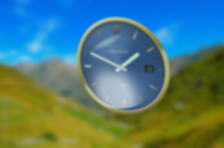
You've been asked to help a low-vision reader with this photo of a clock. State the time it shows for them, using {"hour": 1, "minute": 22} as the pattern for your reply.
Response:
{"hour": 1, "minute": 49}
